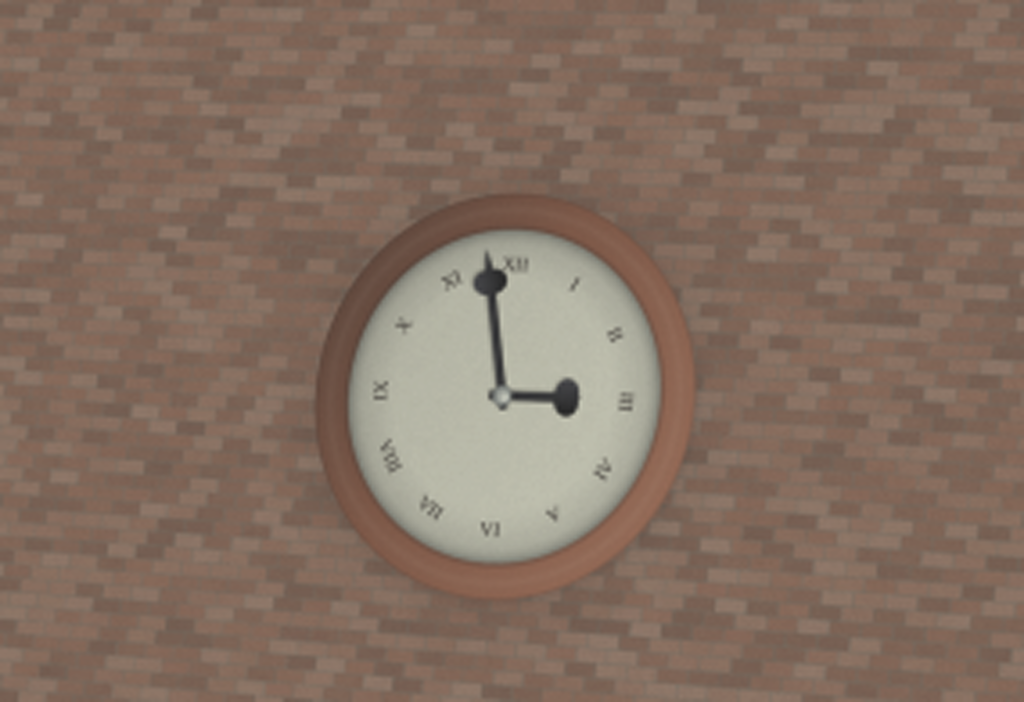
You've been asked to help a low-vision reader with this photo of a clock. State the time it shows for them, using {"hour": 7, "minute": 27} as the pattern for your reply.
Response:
{"hour": 2, "minute": 58}
